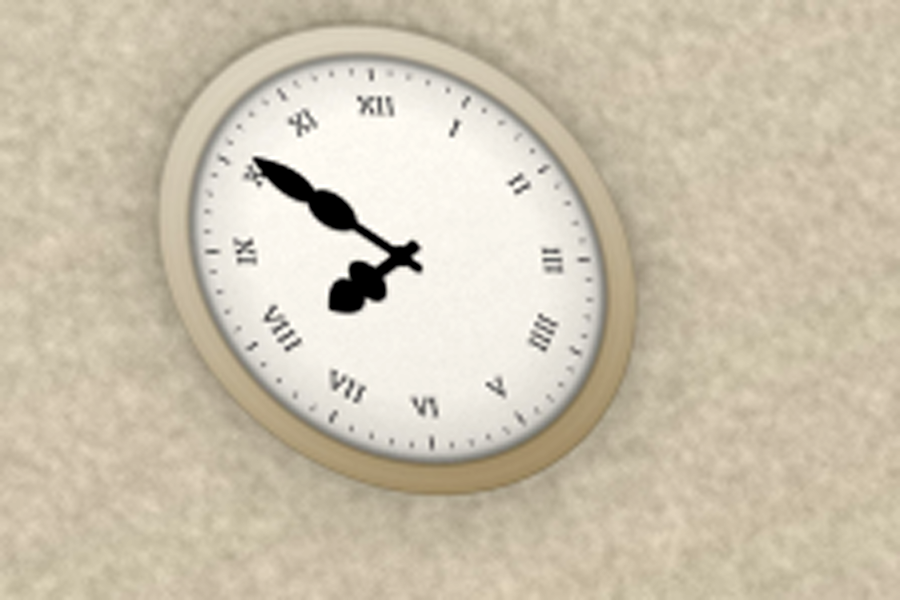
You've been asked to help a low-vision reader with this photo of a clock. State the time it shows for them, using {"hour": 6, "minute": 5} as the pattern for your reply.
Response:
{"hour": 7, "minute": 51}
